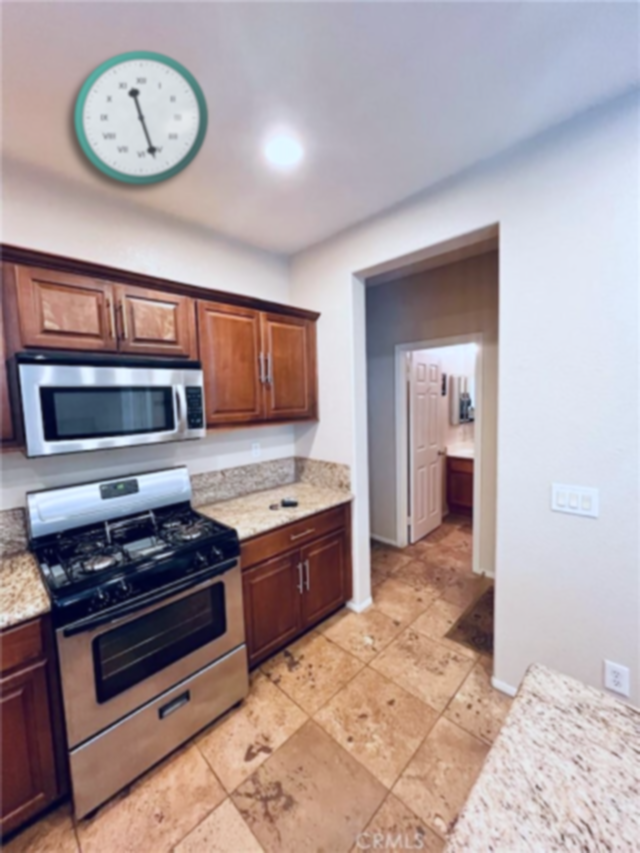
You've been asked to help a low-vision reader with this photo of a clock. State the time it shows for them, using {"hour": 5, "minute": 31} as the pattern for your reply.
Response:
{"hour": 11, "minute": 27}
